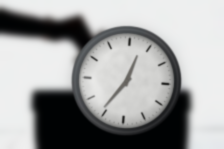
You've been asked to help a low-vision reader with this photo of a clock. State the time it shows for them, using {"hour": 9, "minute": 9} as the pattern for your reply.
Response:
{"hour": 12, "minute": 36}
